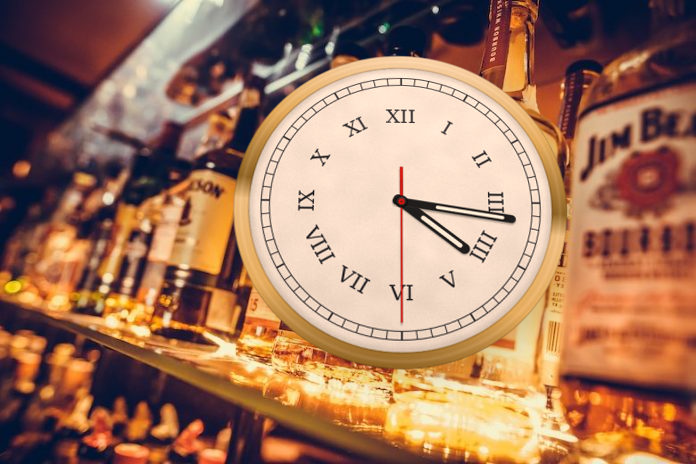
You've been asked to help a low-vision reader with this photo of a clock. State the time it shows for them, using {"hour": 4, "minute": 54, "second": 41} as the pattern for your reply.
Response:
{"hour": 4, "minute": 16, "second": 30}
